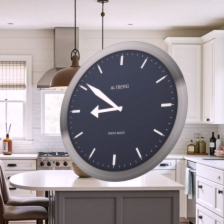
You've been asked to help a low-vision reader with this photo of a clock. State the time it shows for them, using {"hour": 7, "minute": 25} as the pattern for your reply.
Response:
{"hour": 8, "minute": 51}
